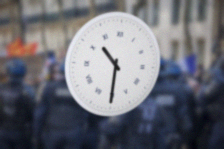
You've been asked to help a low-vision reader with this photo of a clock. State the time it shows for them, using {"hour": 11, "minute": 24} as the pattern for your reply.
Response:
{"hour": 10, "minute": 30}
